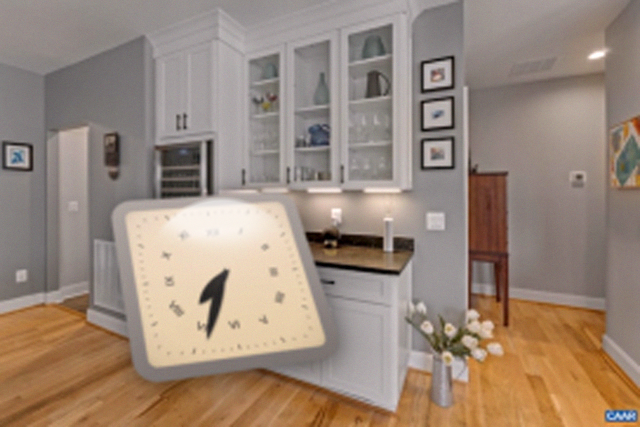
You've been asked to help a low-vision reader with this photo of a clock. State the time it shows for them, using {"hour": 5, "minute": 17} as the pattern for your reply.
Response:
{"hour": 7, "minute": 34}
